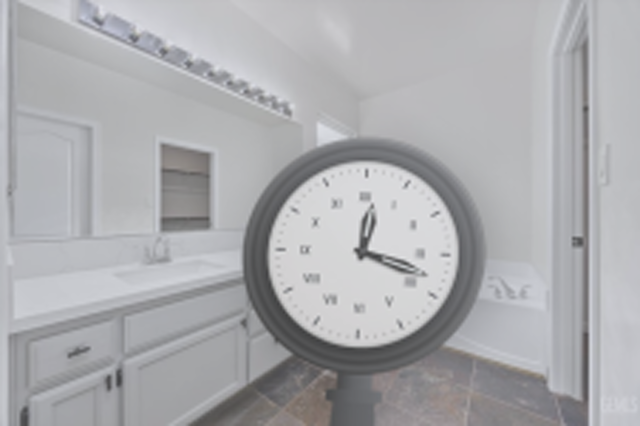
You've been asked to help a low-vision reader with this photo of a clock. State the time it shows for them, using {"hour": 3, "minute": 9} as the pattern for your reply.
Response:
{"hour": 12, "minute": 18}
